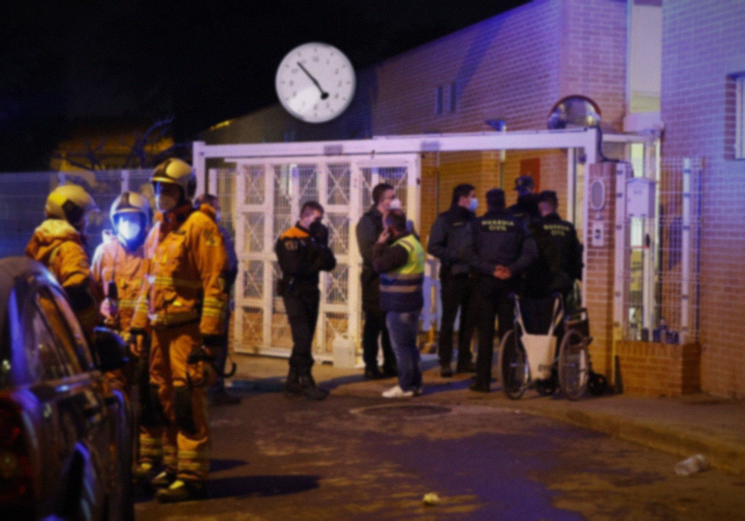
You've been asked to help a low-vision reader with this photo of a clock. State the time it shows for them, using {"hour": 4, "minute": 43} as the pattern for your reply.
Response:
{"hour": 4, "minute": 53}
